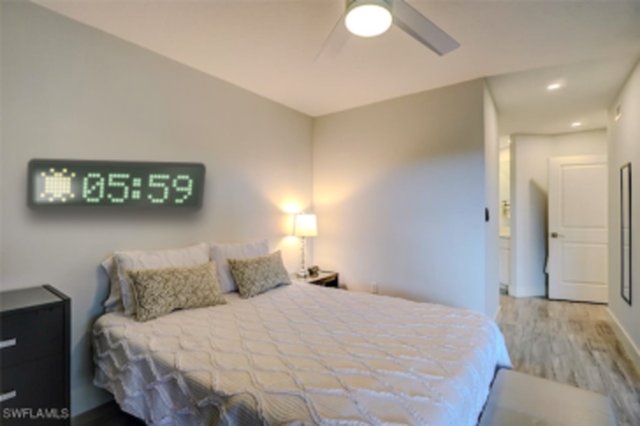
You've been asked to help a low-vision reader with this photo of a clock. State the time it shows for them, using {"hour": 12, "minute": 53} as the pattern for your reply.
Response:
{"hour": 5, "minute": 59}
